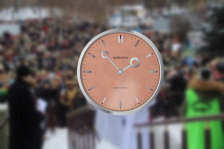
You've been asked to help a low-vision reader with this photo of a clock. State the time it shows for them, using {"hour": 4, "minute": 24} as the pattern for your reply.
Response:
{"hour": 1, "minute": 53}
